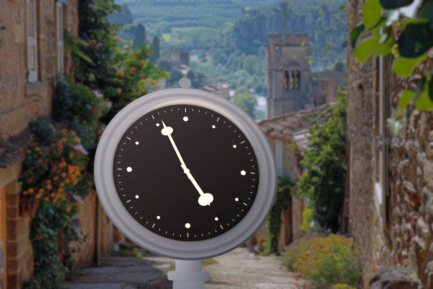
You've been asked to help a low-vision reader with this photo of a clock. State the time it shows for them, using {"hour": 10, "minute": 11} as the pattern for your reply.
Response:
{"hour": 4, "minute": 56}
